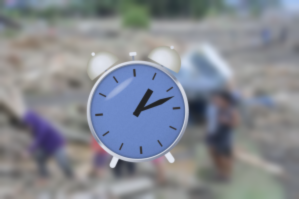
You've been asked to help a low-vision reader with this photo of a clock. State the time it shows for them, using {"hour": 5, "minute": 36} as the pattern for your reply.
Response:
{"hour": 1, "minute": 12}
